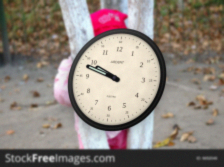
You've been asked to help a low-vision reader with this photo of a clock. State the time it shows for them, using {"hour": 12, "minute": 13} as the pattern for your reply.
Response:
{"hour": 9, "minute": 48}
